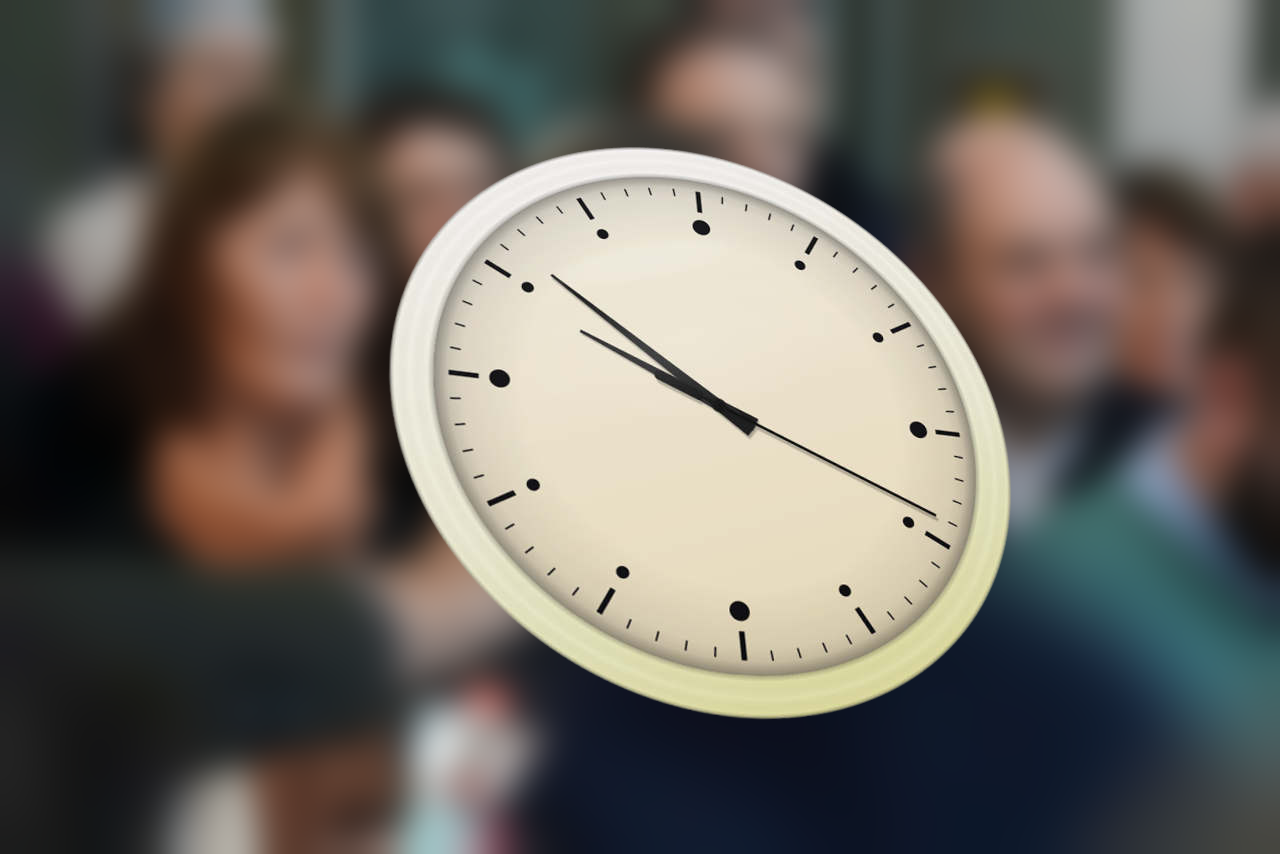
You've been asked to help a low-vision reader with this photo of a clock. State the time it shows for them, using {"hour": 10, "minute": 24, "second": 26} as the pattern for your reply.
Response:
{"hour": 9, "minute": 51, "second": 19}
